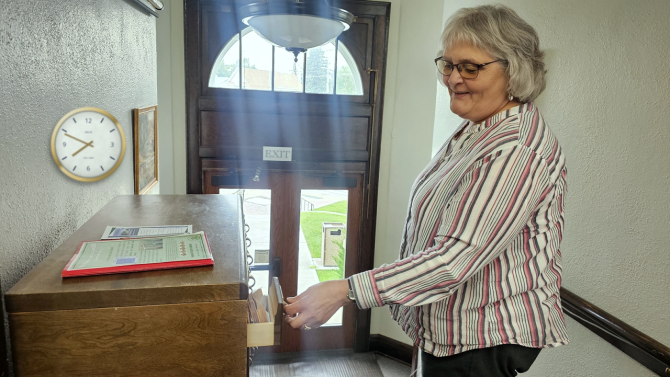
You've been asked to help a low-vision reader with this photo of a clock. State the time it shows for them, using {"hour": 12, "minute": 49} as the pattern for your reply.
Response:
{"hour": 7, "minute": 49}
